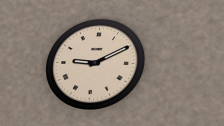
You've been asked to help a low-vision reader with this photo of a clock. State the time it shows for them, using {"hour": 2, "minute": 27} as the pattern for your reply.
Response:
{"hour": 9, "minute": 10}
